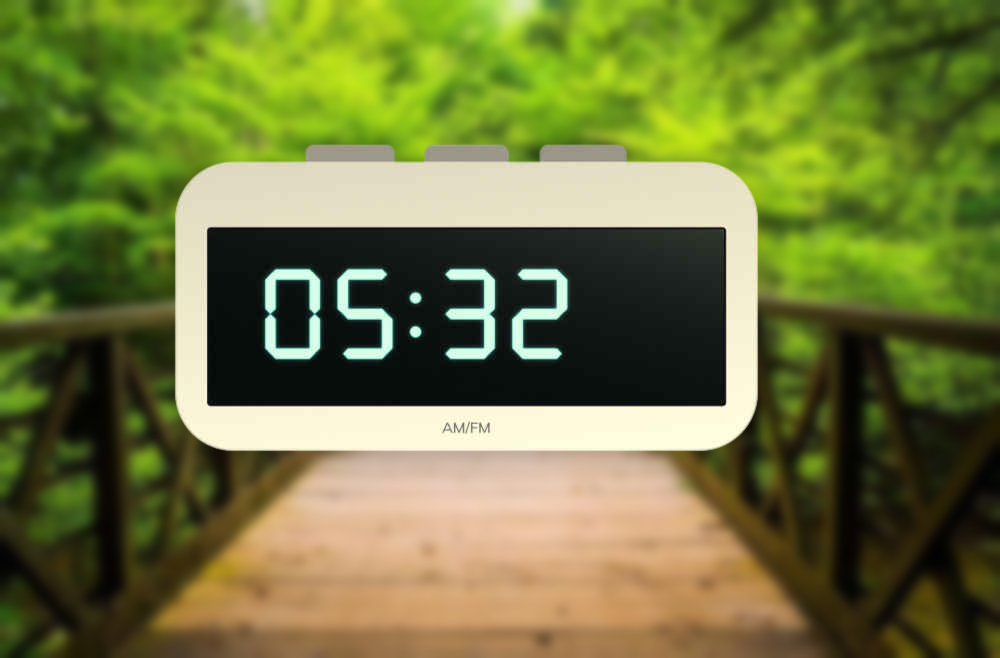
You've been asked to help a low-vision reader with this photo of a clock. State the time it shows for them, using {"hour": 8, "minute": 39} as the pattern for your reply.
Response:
{"hour": 5, "minute": 32}
